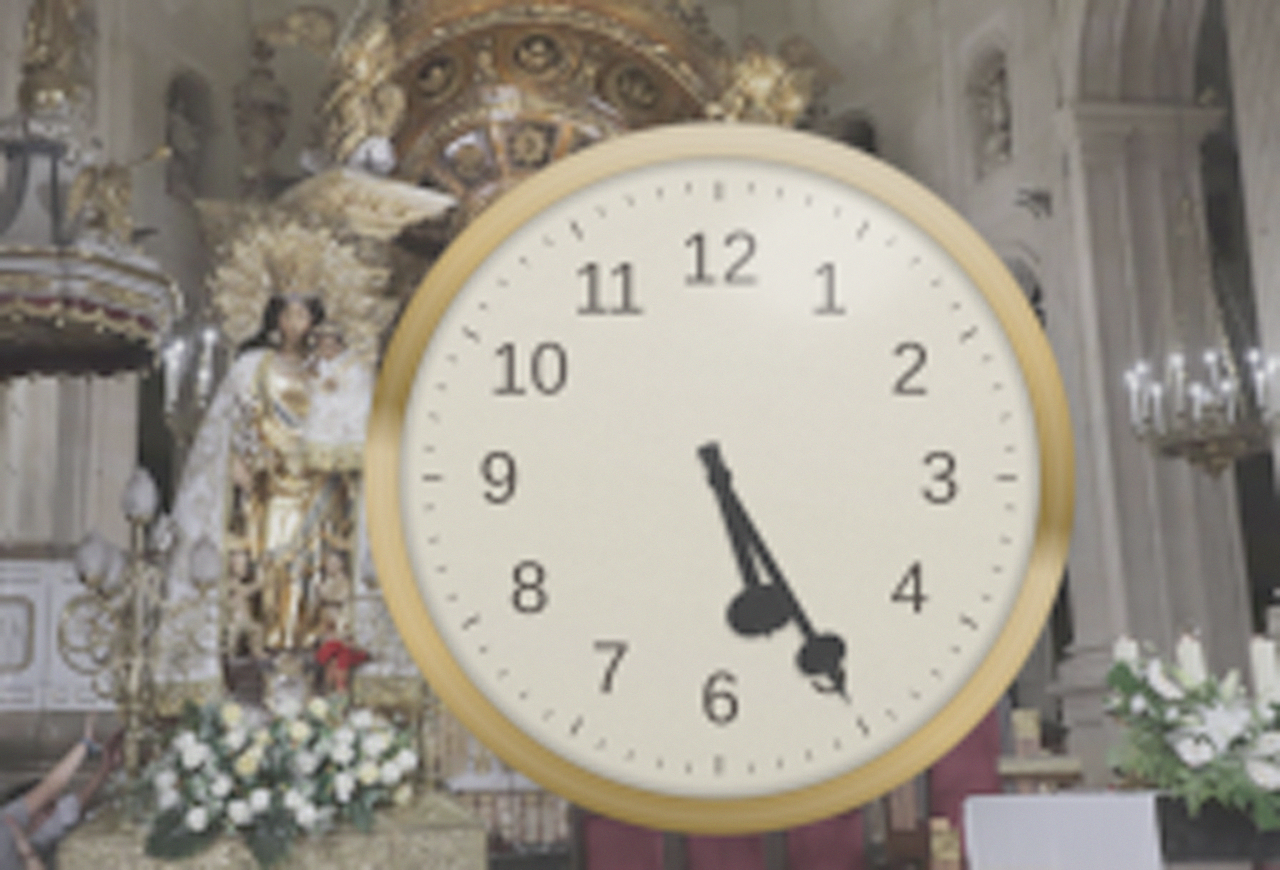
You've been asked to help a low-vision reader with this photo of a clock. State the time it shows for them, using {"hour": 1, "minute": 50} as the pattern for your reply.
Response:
{"hour": 5, "minute": 25}
